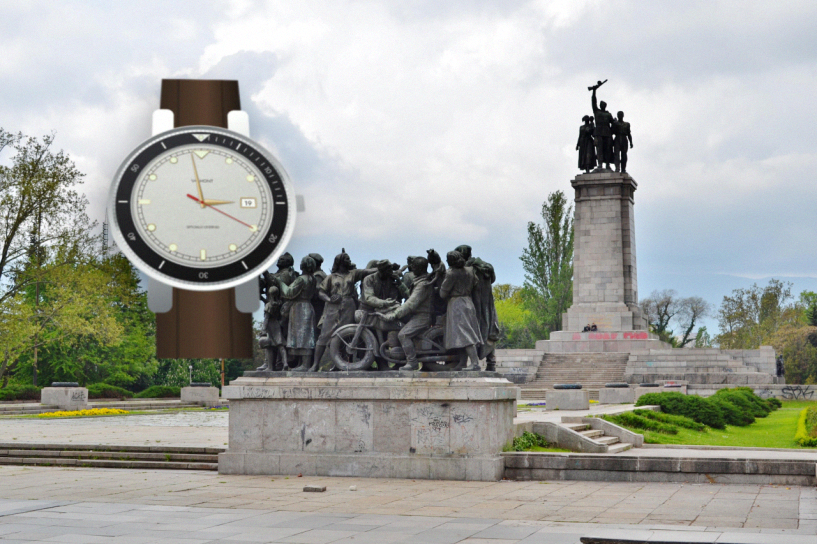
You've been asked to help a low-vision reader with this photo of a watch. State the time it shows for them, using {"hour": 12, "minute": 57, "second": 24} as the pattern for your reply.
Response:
{"hour": 2, "minute": 58, "second": 20}
